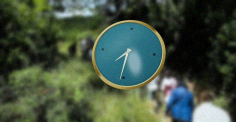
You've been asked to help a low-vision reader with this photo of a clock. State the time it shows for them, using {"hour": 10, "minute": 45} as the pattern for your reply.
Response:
{"hour": 7, "minute": 31}
